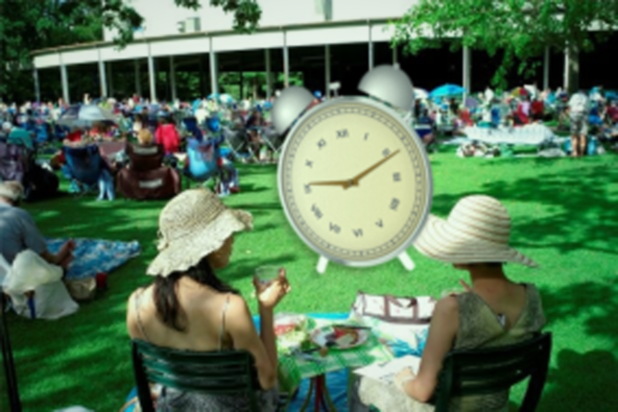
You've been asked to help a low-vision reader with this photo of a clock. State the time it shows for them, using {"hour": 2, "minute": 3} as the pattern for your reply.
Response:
{"hour": 9, "minute": 11}
